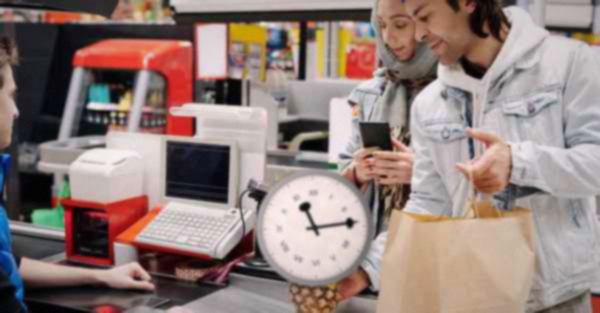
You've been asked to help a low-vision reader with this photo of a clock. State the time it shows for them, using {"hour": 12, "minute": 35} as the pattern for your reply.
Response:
{"hour": 11, "minute": 14}
